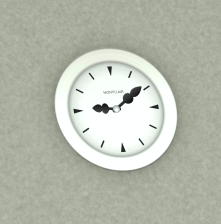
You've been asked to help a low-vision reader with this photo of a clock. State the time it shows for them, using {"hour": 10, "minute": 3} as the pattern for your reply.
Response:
{"hour": 9, "minute": 9}
